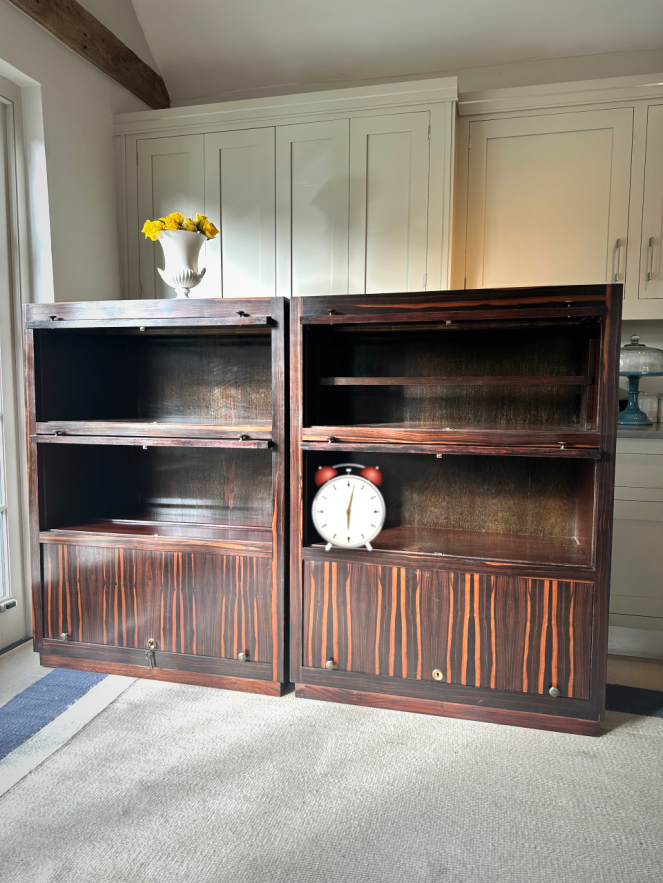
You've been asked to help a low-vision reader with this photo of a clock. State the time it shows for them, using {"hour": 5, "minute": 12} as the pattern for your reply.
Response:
{"hour": 6, "minute": 2}
